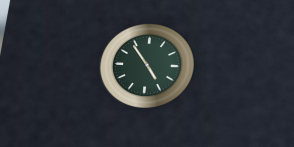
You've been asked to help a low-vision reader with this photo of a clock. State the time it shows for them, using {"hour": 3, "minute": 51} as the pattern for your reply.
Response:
{"hour": 4, "minute": 54}
